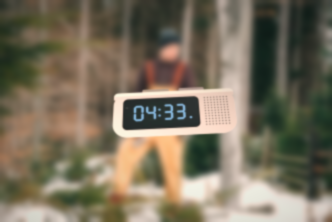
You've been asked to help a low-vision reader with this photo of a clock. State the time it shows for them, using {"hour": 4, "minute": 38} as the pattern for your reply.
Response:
{"hour": 4, "minute": 33}
